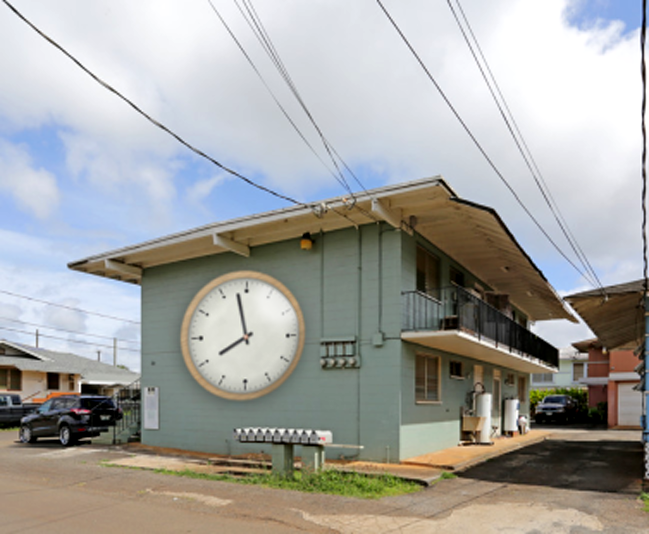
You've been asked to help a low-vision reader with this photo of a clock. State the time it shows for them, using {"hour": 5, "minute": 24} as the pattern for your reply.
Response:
{"hour": 7, "minute": 58}
